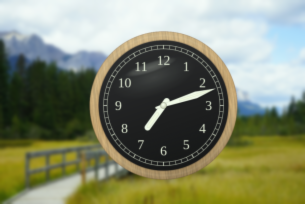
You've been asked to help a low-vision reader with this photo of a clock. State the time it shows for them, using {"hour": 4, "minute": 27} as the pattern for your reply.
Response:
{"hour": 7, "minute": 12}
